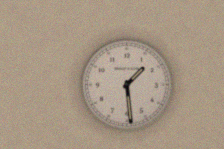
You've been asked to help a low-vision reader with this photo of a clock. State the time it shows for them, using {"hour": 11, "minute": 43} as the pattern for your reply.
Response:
{"hour": 1, "minute": 29}
